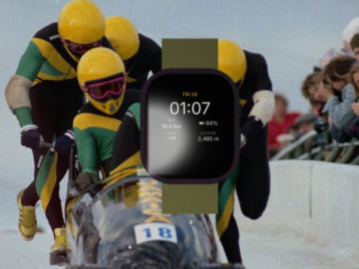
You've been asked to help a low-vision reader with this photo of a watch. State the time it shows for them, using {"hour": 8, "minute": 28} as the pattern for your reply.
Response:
{"hour": 1, "minute": 7}
